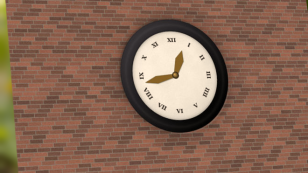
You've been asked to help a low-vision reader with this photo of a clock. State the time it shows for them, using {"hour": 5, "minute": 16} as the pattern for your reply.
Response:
{"hour": 12, "minute": 43}
